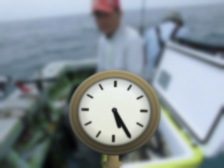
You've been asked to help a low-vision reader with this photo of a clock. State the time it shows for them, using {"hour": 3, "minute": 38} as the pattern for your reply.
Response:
{"hour": 5, "minute": 25}
